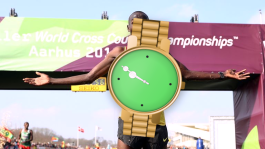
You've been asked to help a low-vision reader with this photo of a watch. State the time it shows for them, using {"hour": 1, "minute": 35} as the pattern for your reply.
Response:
{"hour": 9, "minute": 50}
